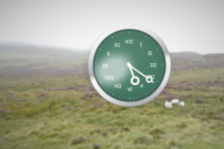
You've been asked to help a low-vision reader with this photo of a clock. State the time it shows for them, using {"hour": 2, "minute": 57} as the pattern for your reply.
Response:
{"hour": 5, "minute": 21}
